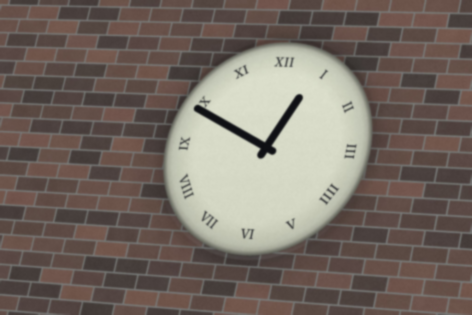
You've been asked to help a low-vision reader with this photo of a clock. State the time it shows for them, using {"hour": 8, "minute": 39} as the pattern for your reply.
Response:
{"hour": 12, "minute": 49}
